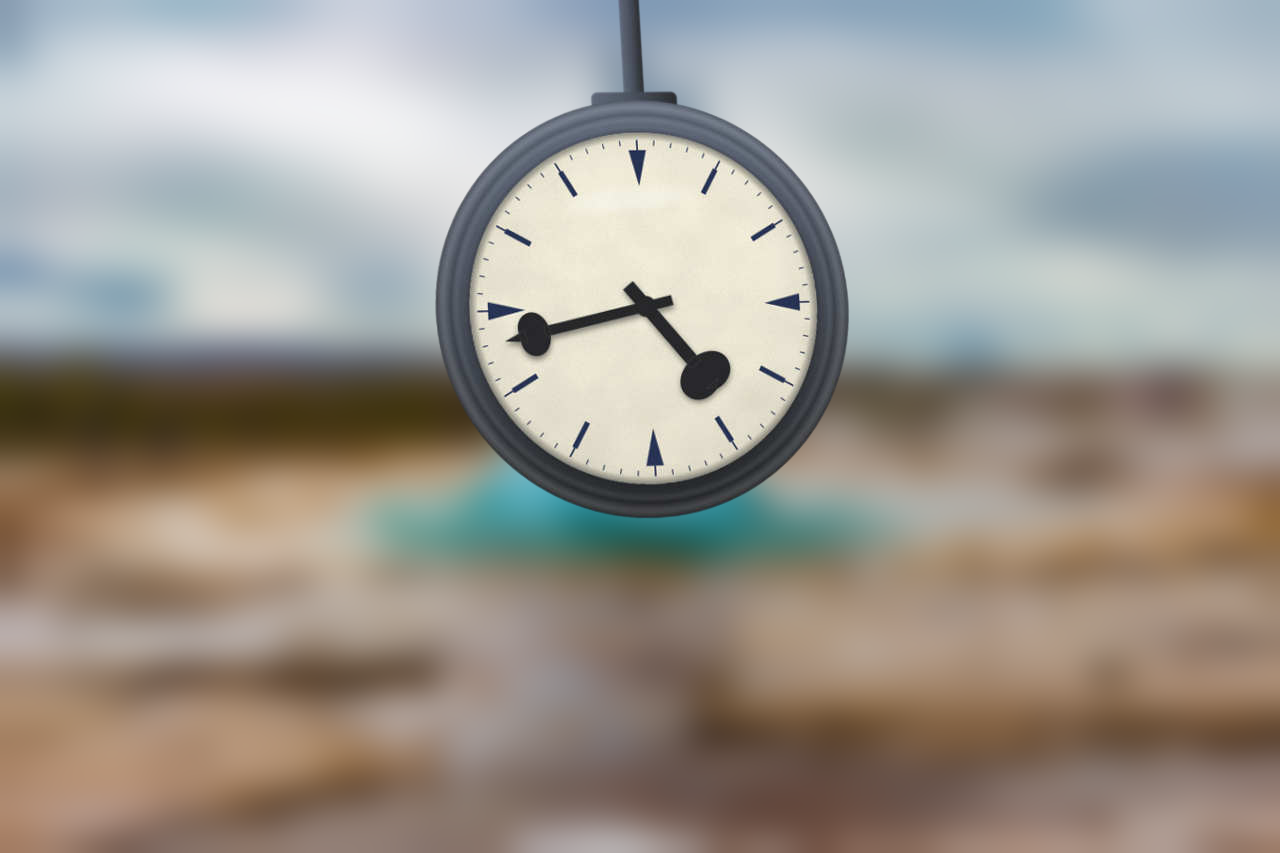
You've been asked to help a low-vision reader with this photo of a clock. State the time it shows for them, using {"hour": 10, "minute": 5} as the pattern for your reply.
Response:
{"hour": 4, "minute": 43}
